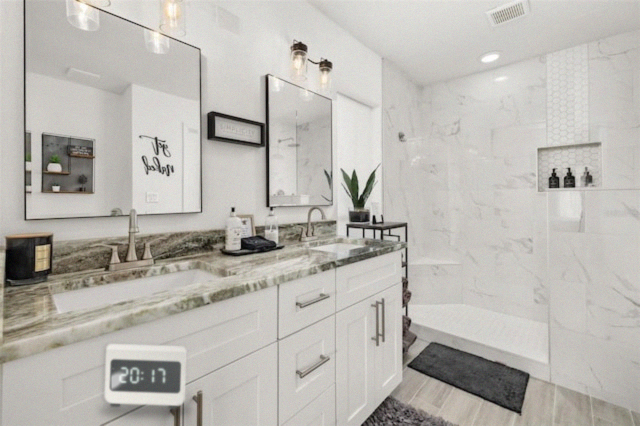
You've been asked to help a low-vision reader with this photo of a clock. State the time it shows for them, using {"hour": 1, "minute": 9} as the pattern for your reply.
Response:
{"hour": 20, "minute": 17}
